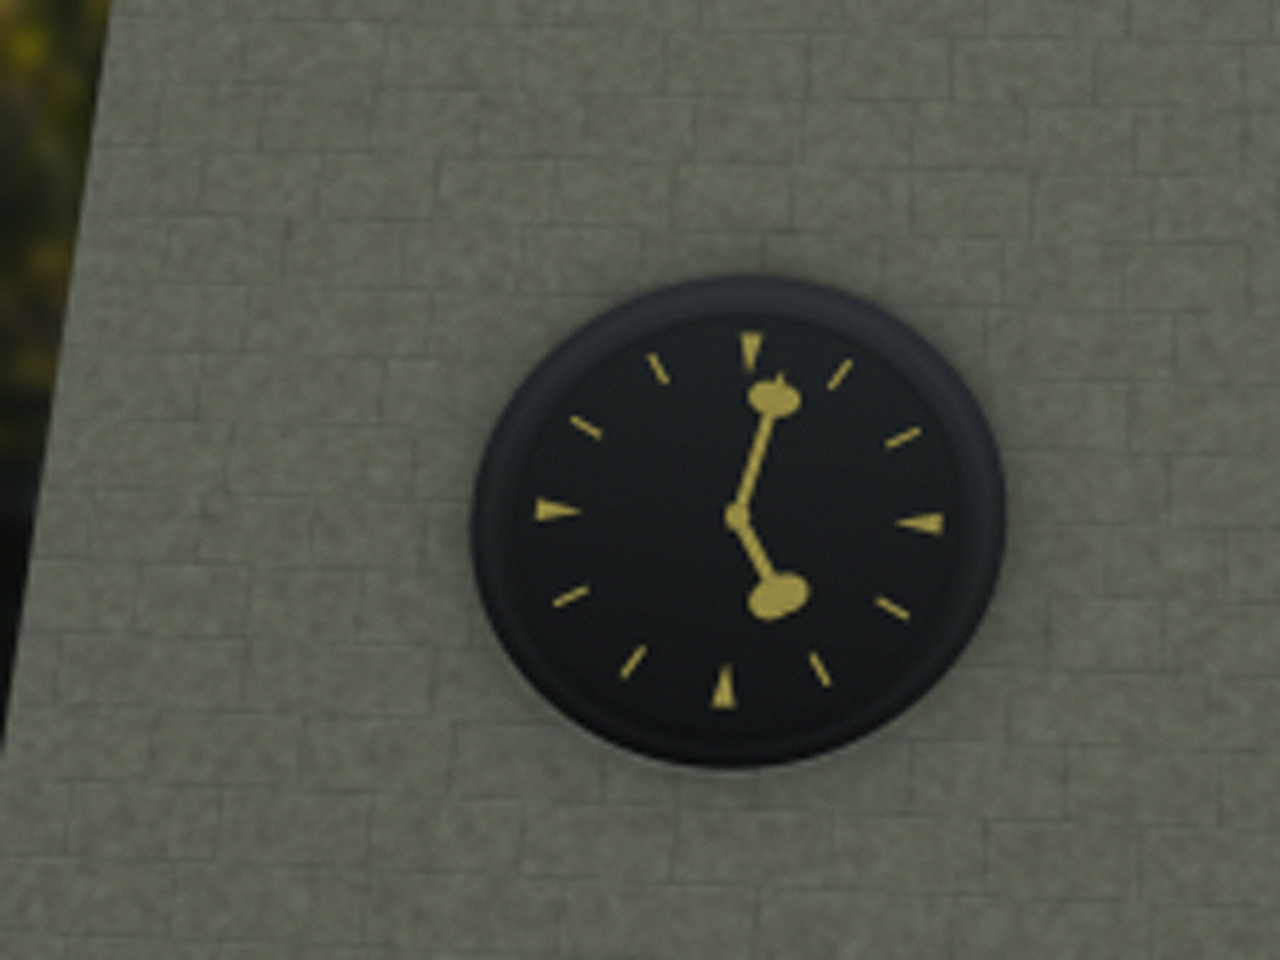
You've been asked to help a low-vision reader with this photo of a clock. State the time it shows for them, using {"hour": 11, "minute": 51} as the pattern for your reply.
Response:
{"hour": 5, "minute": 2}
